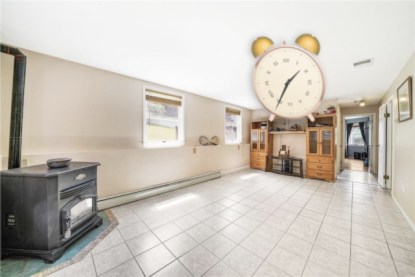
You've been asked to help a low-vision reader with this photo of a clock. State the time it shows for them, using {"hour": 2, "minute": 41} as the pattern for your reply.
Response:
{"hour": 1, "minute": 35}
